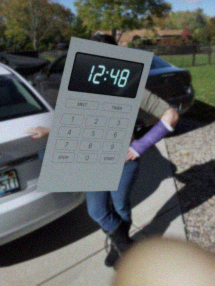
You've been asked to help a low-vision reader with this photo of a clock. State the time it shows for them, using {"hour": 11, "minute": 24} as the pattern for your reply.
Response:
{"hour": 12, "minute": 48}
